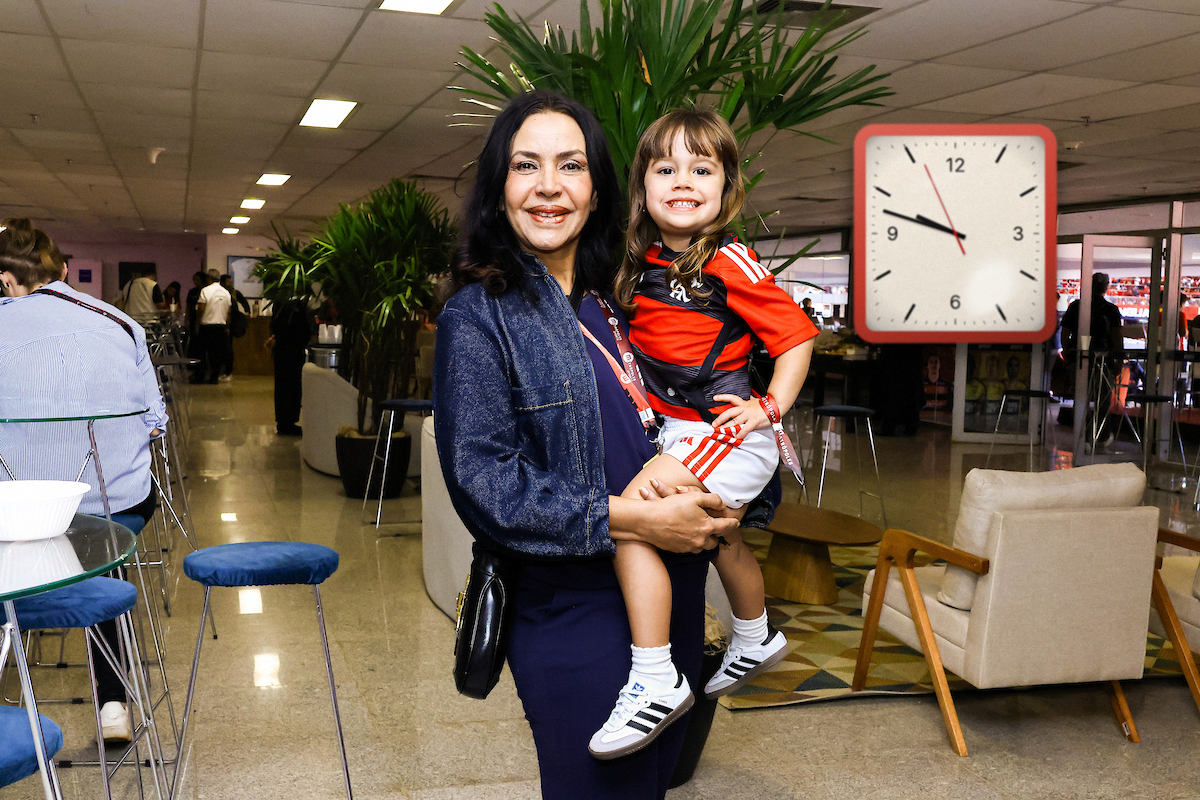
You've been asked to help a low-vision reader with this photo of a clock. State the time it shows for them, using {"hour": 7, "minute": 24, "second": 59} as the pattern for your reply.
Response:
{"hour": 9, "minute": 47, "second": 56}
